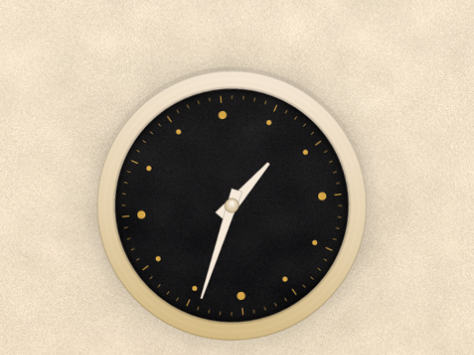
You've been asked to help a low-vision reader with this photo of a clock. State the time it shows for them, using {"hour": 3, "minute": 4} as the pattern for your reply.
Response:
{"hour": 1, "minute": 34}
